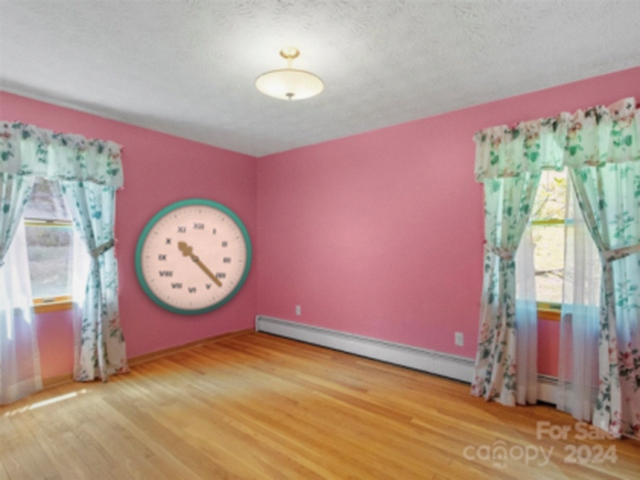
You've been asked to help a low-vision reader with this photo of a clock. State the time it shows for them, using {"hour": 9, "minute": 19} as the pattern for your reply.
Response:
{"hour": 10, "minute": 22}
